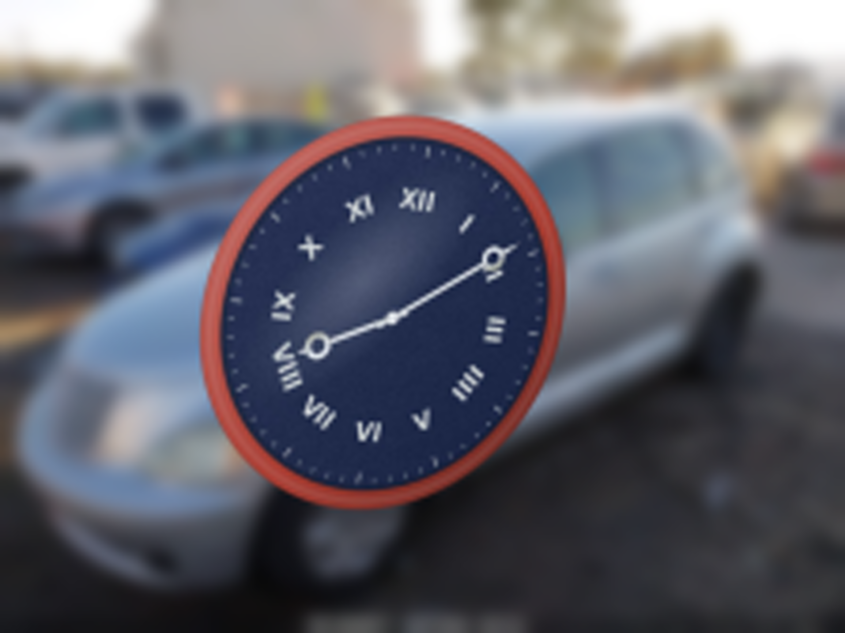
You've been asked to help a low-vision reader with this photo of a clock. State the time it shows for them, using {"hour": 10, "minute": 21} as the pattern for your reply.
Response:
{"hour": 8, "minute": 9}
